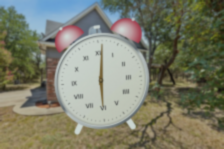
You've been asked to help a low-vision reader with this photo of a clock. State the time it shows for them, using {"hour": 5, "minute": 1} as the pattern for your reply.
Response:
{"hour": 6, "minute": 1}
